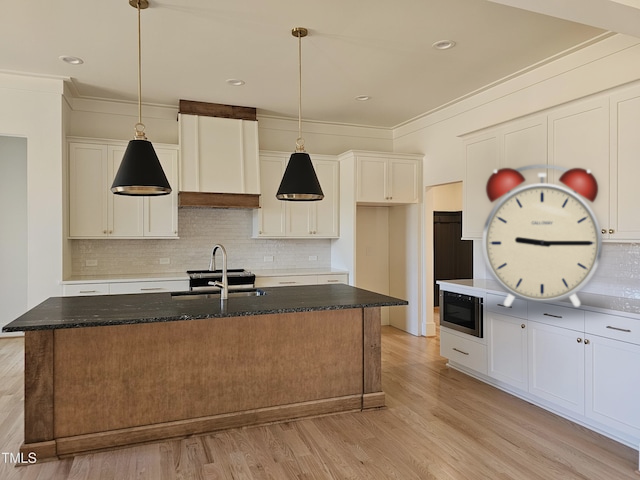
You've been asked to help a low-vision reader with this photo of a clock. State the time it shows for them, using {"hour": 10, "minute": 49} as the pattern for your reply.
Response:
{"hour": 9, "minute": 15}
